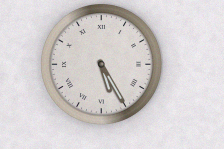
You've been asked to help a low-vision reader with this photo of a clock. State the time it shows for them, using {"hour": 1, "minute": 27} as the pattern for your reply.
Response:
{"hour": 5, "minute": 25}
